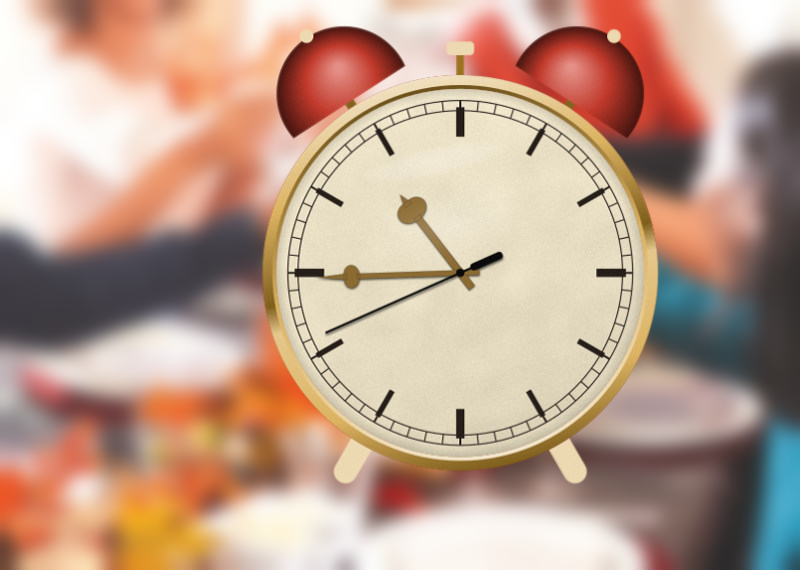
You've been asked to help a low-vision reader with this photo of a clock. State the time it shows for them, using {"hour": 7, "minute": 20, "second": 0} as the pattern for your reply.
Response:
{"hour": 10, "minute": 44, "second": 41}
